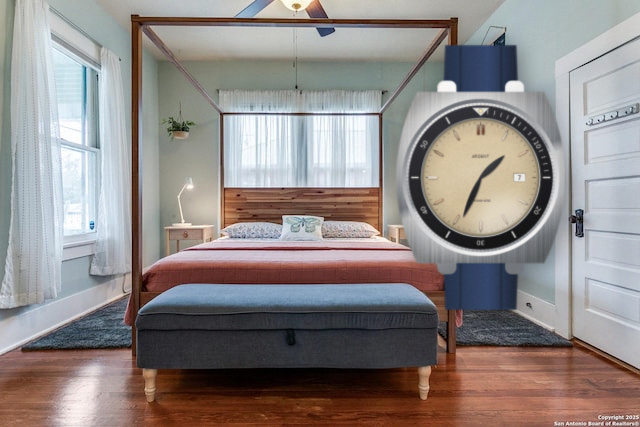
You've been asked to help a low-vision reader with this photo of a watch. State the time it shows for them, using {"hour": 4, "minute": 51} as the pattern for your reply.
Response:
{"hour": 1, "minute": 34}
